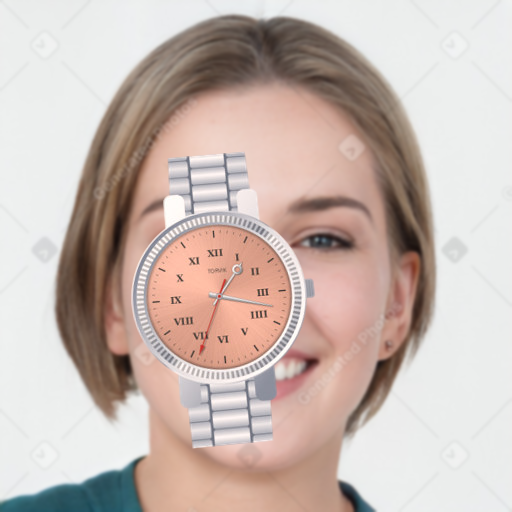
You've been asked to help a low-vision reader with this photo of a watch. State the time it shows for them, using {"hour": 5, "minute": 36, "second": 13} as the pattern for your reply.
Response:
{"hour": 1, "minute": 17, "second": 34}
